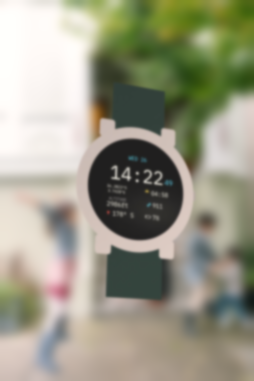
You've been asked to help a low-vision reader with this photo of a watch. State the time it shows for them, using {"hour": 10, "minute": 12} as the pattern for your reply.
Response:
{"hour": 14, "minute": 22}
